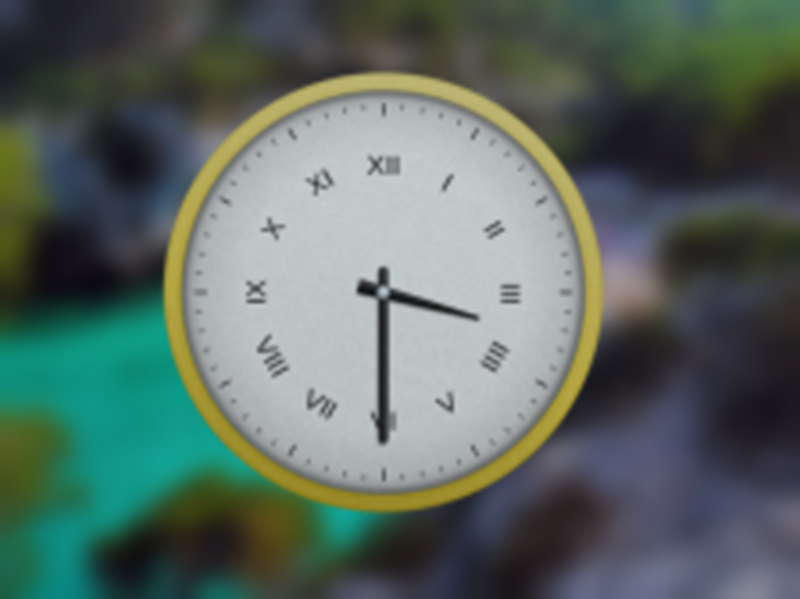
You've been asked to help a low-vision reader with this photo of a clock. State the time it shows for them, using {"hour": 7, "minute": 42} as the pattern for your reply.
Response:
{"hour": 3, "minute": 30}
